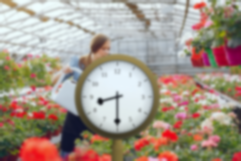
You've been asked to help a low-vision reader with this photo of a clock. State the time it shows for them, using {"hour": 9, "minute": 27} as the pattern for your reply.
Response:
{"hour": 8, "minute": 30}
